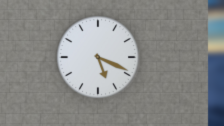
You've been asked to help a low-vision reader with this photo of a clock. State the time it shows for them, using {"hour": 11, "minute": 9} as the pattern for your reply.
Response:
{"hour": 5, "minute": 19}
